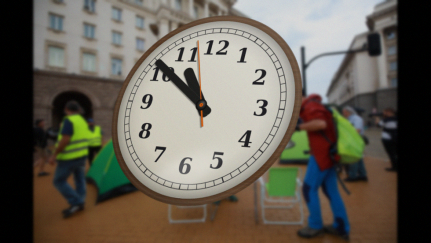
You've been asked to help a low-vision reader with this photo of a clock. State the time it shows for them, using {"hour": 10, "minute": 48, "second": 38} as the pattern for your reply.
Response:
{"hour": 10, "minute": 50, "second": 57}
